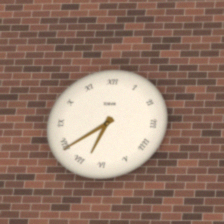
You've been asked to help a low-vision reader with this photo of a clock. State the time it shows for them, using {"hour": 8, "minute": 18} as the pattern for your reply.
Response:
{"hour": 6, "minute": 39}
